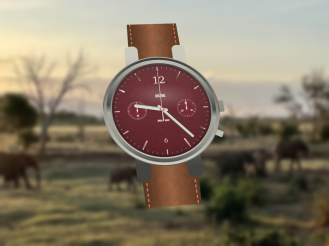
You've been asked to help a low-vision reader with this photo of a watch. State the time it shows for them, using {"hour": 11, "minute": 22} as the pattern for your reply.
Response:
{"hour": 9, "minute": 23}
